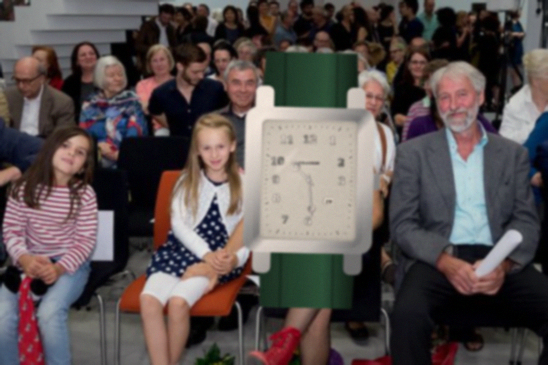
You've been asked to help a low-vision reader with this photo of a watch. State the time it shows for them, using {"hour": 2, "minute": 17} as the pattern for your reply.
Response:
{"hour": 10, "minute": 29}
